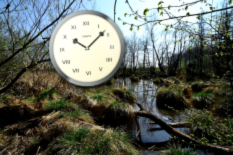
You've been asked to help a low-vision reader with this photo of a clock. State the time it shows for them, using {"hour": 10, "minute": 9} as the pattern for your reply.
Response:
{"hour": 10, "minute": 8}
